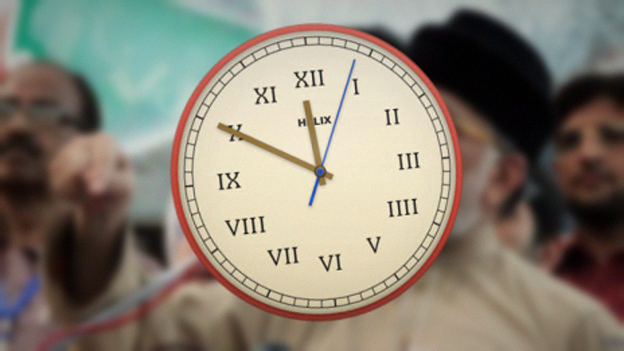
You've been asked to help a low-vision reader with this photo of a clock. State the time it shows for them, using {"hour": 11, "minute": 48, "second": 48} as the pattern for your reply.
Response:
{"hour": 11, "minute": 50, "second": 4}
